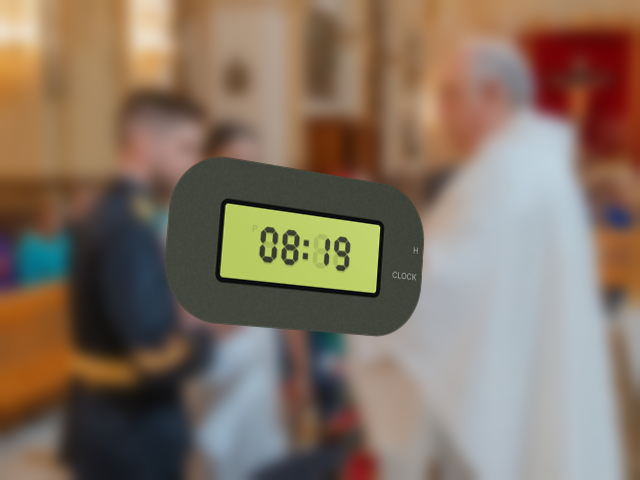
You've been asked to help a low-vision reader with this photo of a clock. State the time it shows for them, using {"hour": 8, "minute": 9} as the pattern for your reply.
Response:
{"hour": 8, "minute": 19}
